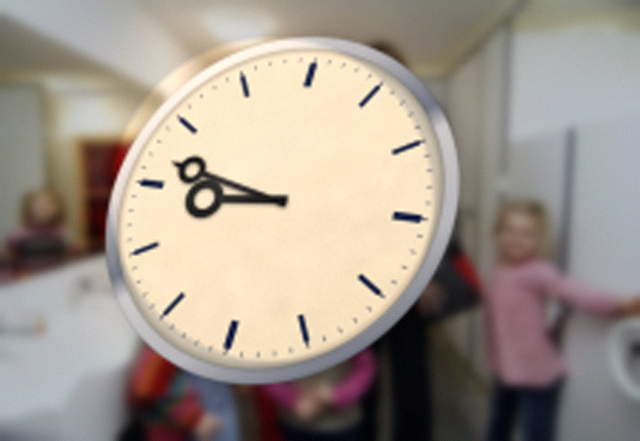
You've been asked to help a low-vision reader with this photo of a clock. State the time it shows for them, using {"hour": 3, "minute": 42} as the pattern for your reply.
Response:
{"hour": 8, "minute": 47}
